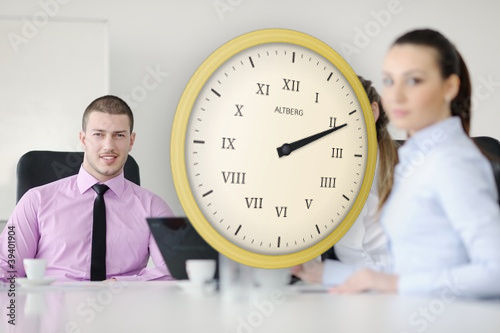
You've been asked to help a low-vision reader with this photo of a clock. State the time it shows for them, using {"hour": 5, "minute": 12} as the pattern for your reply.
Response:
{"hour": 2, "minute": 11}
